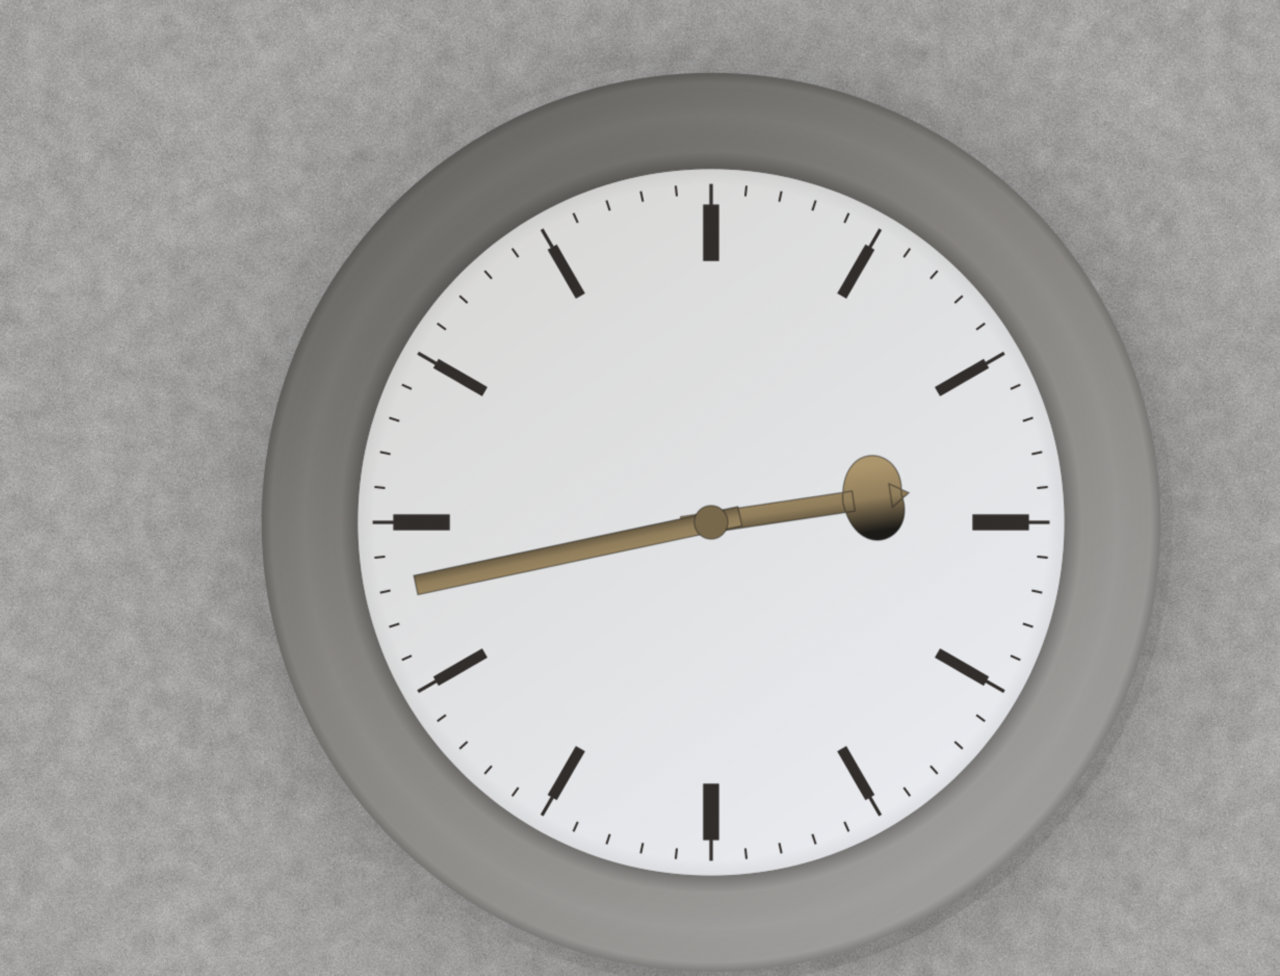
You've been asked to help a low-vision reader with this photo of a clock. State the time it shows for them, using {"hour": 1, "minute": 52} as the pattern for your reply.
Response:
{"hour": 2, "minute": 43}
